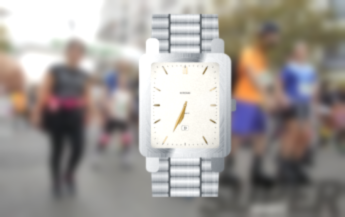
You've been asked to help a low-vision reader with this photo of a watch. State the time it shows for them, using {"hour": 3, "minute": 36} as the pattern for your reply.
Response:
{"hour": 6, "minute": 34}
